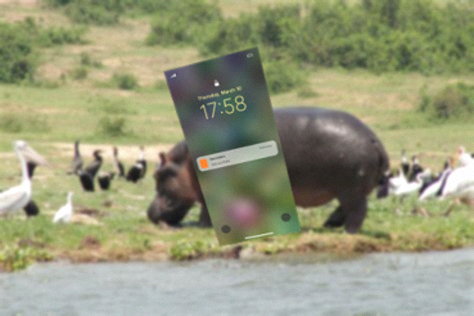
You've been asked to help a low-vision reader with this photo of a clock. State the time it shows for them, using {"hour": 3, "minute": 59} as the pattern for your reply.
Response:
{"hour": 17, "minute": 58}
